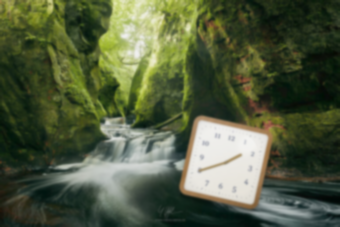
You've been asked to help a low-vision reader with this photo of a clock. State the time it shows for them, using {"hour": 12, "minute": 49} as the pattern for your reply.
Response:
{"hour": 1, "minute": 40}
